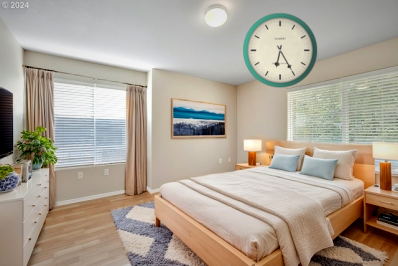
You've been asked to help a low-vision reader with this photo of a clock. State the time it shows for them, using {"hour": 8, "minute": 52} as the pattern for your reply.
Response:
{"hour": 6, "minute": 25}
